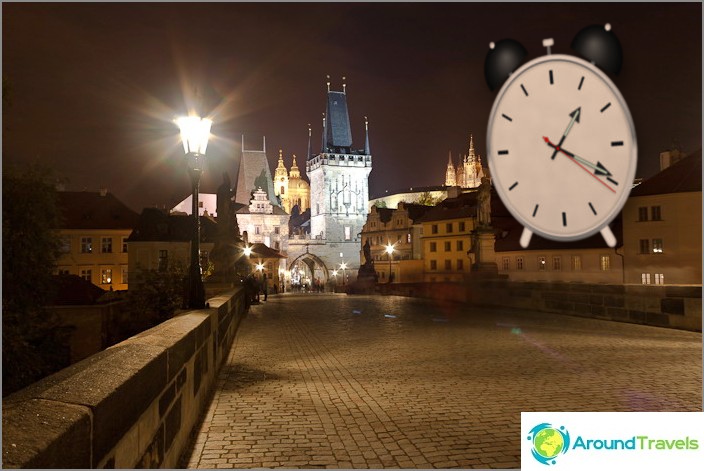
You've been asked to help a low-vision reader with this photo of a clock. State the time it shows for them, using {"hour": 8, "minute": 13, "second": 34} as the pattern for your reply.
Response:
{"hour": 1, "minute": 19, "second": 21}
